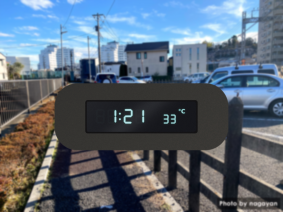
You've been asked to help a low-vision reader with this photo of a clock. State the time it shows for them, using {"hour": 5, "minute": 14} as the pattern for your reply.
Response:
{"hour": 1, "minute": 21}
